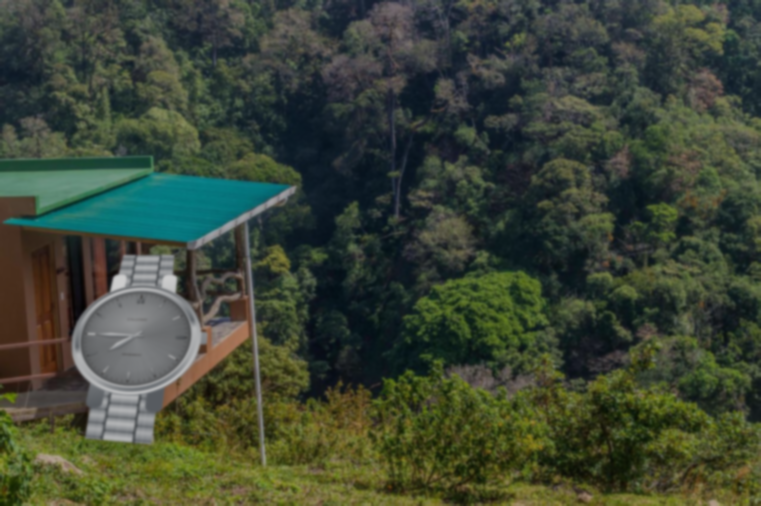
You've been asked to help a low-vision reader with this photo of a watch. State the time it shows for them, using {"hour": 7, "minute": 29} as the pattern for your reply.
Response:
{"hour": 7, "minute": 45}
